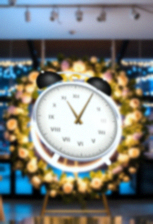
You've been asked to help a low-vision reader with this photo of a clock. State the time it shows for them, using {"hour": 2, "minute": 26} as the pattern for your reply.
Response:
{"hour": 11, "minute": 5}
